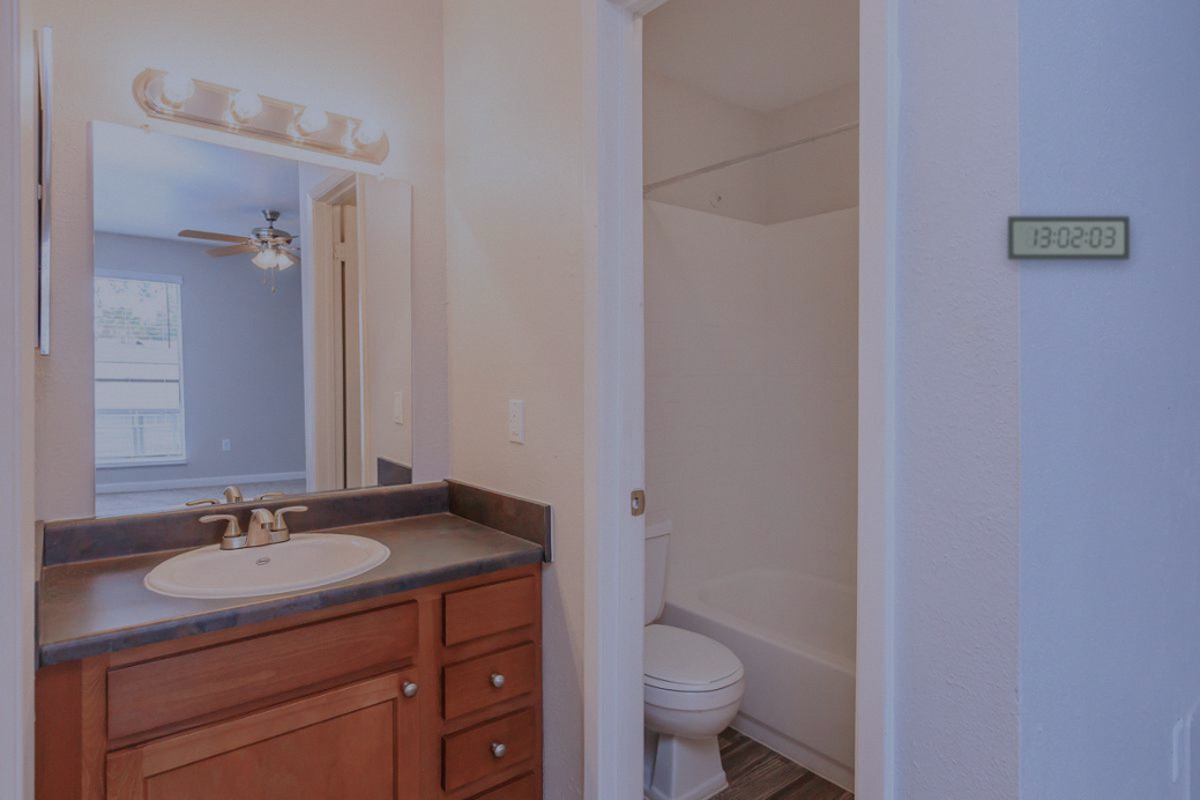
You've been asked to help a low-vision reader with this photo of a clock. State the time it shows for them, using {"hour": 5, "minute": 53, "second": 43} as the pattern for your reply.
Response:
{"hour": 13, "minute": 2, "second": 3}
